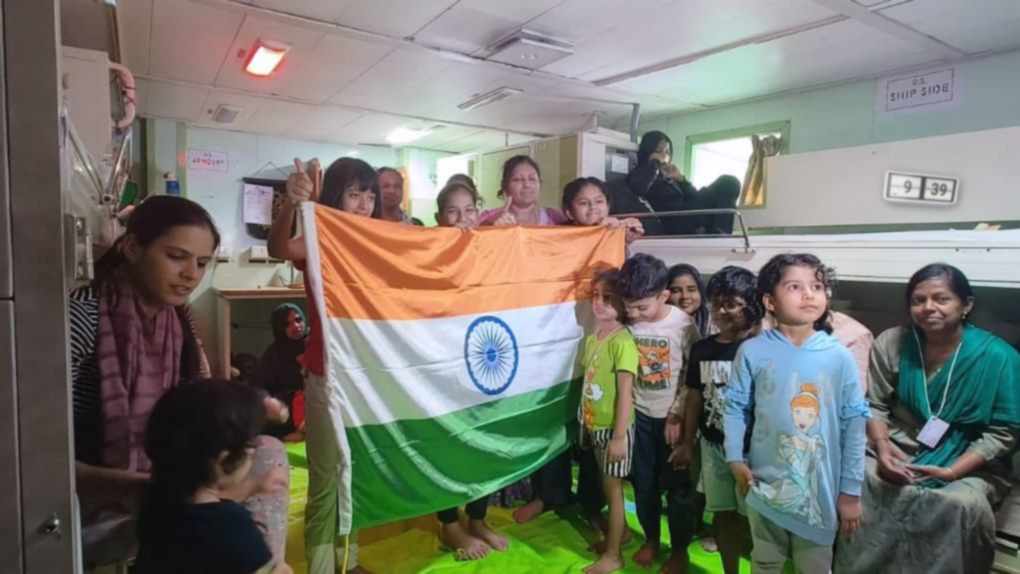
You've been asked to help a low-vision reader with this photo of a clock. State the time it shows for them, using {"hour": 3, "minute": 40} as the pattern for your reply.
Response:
{"hour": 9, "minute": 39}
